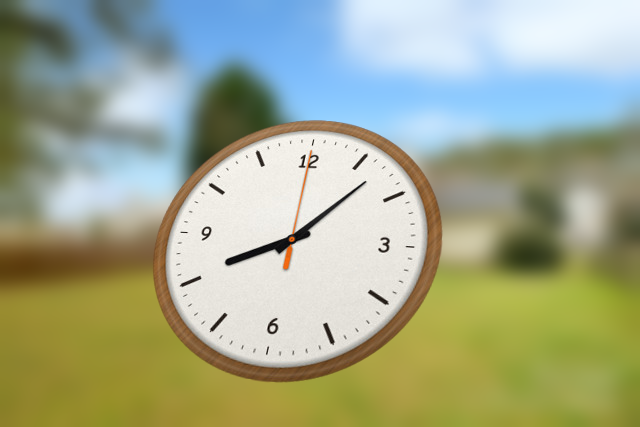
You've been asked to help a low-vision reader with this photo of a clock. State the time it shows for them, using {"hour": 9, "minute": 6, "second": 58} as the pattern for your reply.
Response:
{"hour": 8, "minute": 7, "second": 0}
